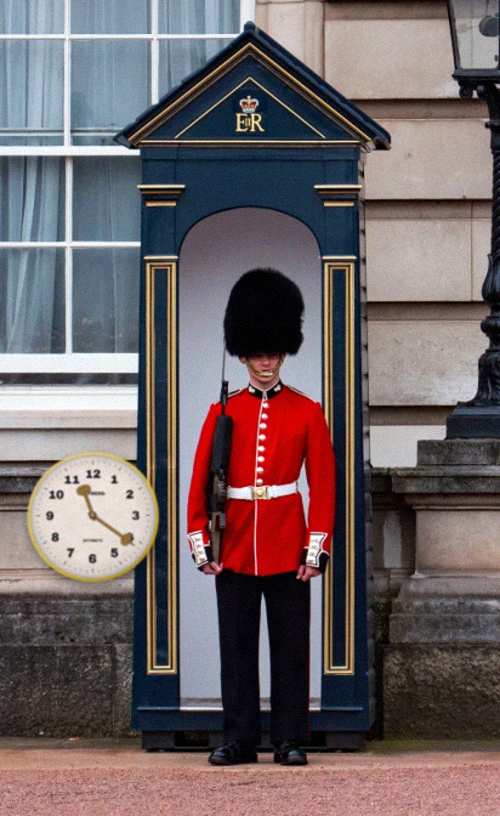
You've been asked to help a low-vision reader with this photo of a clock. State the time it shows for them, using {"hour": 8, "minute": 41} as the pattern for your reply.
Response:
{"hour": 11, "minute": 21}
